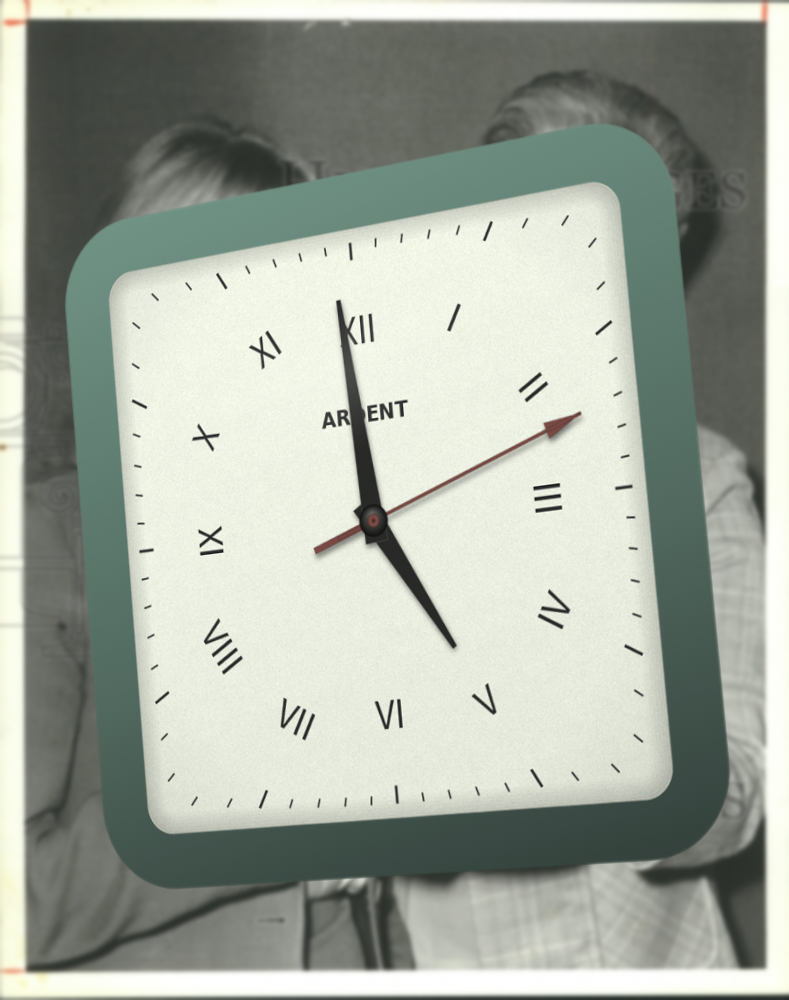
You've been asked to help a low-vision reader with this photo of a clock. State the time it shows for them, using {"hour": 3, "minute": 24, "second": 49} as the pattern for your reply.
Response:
{"hour": 4, "minute": 59, "second": 12}
